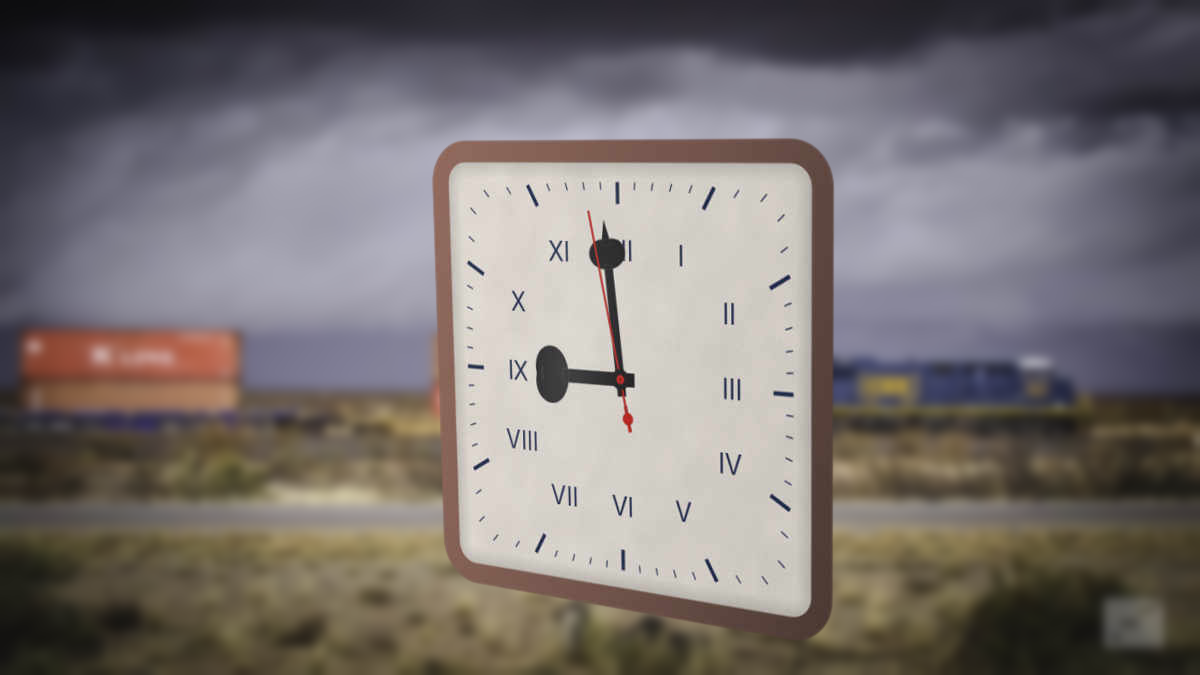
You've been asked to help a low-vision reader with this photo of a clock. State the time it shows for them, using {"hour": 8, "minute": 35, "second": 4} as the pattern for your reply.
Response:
{"hour": 8, "minute": 58, "second": 58}
